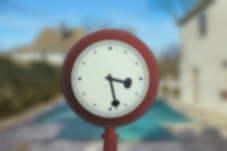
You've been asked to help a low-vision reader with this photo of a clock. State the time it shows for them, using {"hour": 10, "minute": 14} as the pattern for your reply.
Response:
{"hour": 3, "minute": 28}
